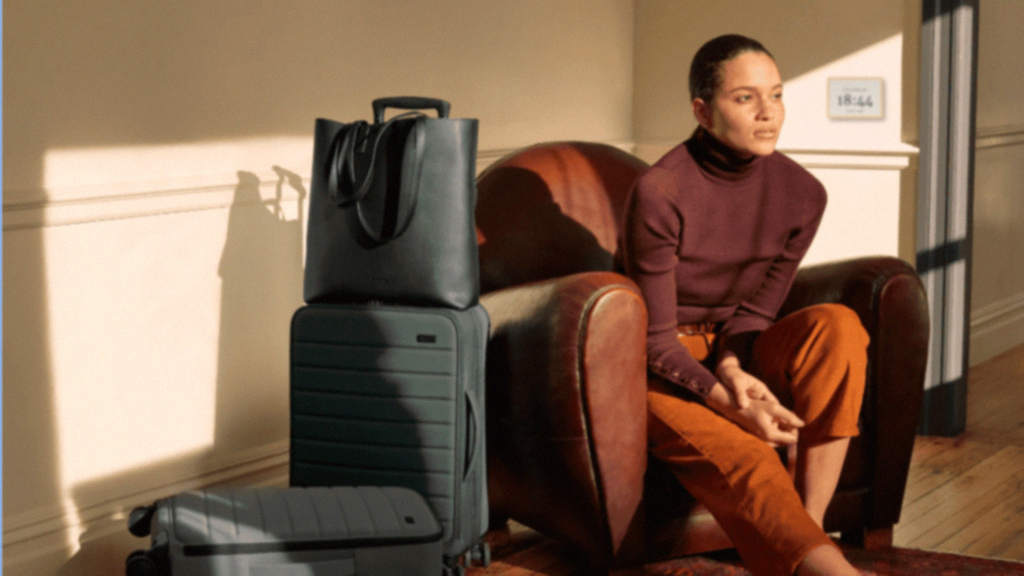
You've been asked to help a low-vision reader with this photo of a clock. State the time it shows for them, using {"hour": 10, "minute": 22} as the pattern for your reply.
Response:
{"hour": 18, "minute": 44}
